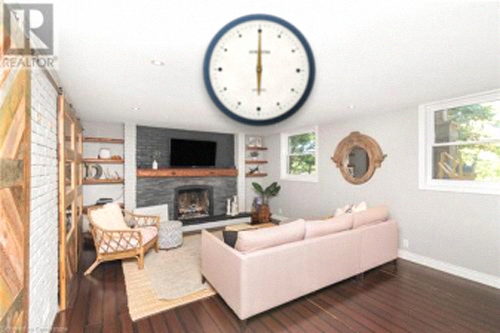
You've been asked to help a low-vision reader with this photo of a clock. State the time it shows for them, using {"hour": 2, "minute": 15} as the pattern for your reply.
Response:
{"hour": 6, "minute": 0}
